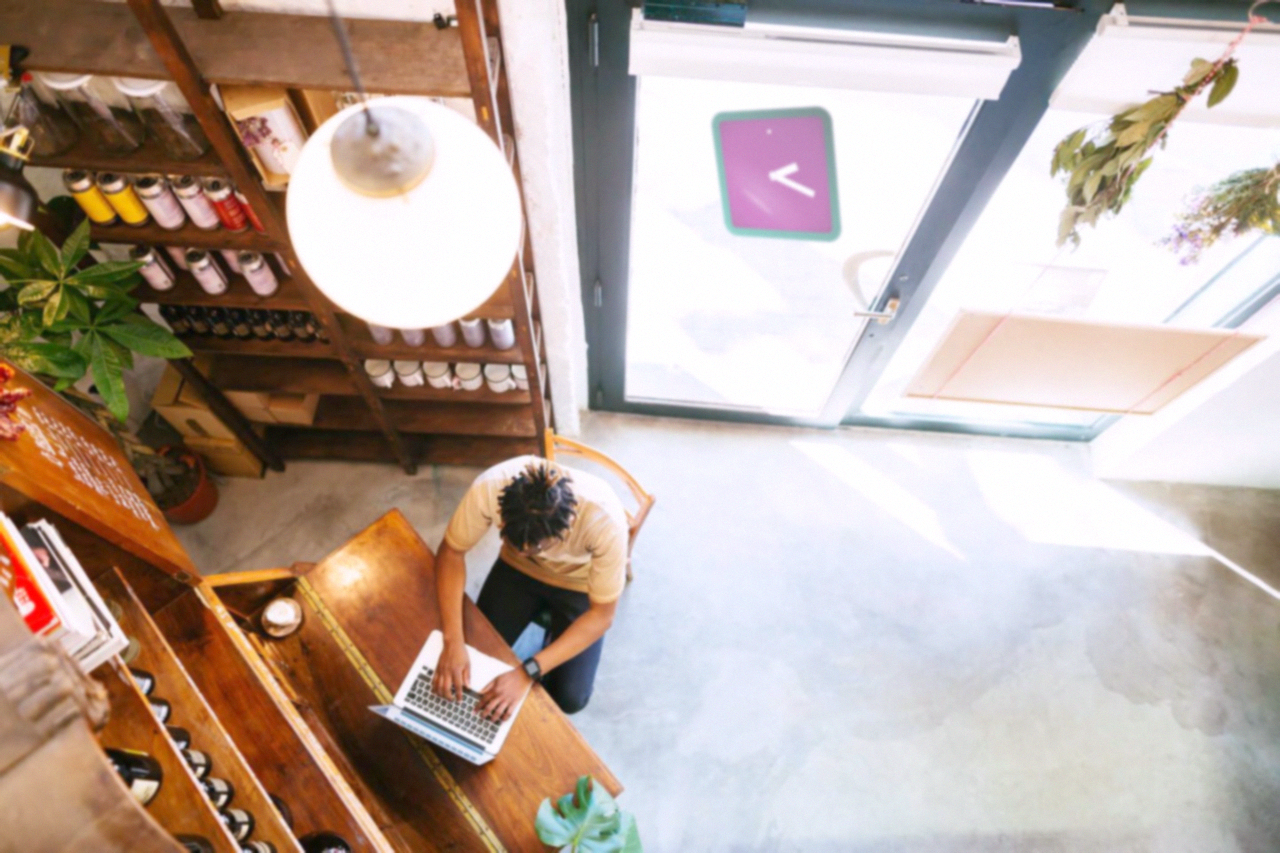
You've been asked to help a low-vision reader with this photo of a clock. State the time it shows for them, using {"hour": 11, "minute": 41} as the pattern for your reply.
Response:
{"hour": 2, "minute": 19}
